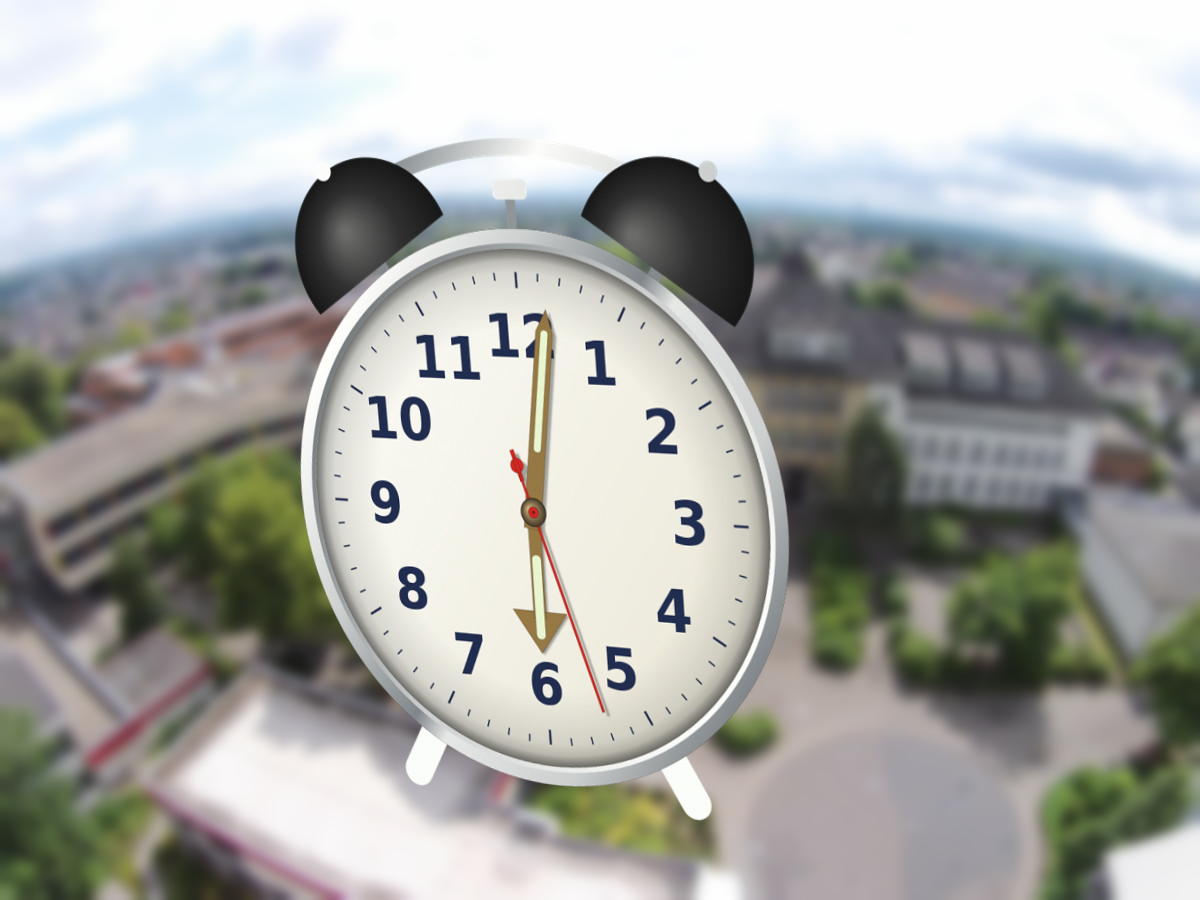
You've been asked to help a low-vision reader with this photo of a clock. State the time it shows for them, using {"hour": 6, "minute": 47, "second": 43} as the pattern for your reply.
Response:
{"hour": 6, "minute": 1, "second": 27}
